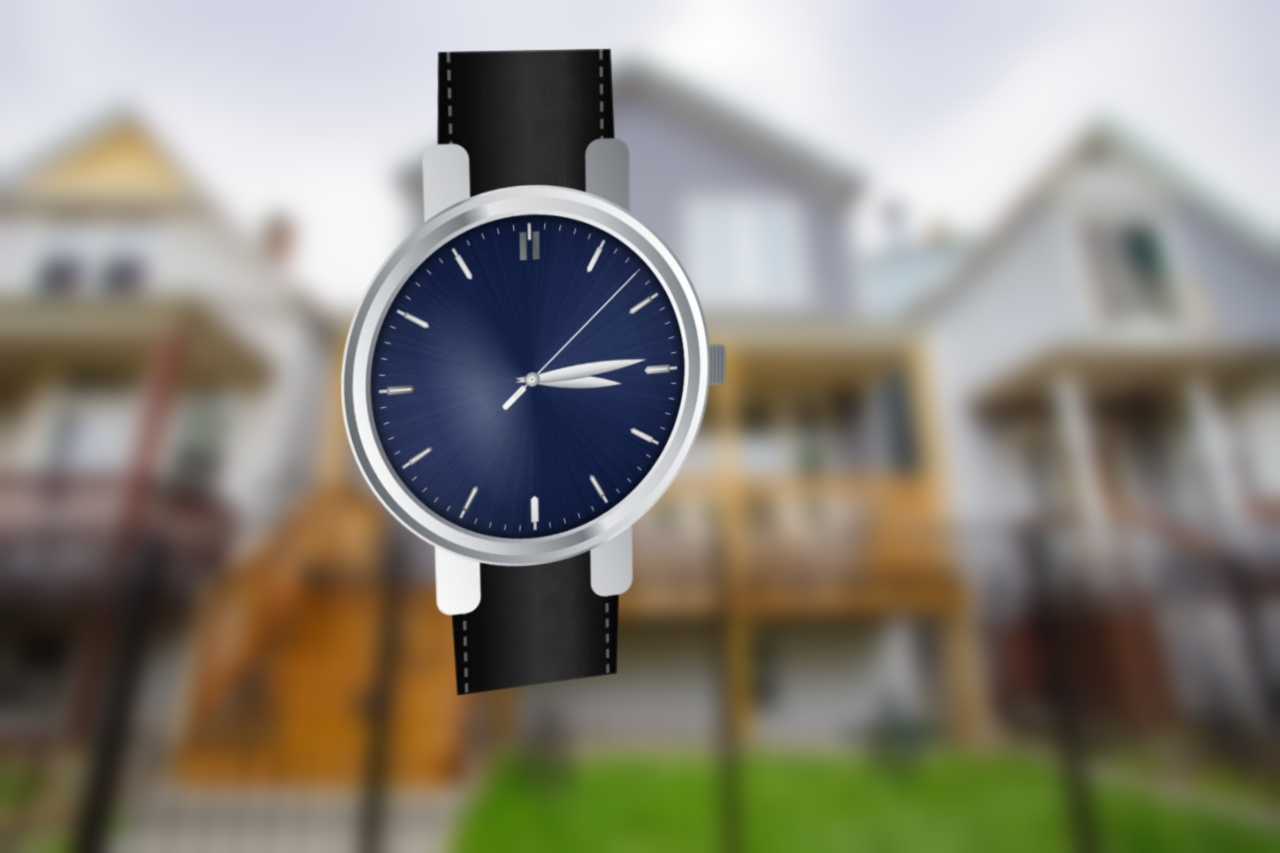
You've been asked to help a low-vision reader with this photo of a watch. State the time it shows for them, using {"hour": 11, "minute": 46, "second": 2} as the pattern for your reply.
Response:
{"hour": 3, "minute": 14, "second": 8}
